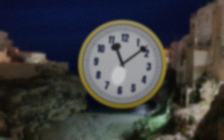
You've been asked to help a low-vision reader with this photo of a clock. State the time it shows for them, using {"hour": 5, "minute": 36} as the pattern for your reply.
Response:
{"hour": 11, "minute": 8}
